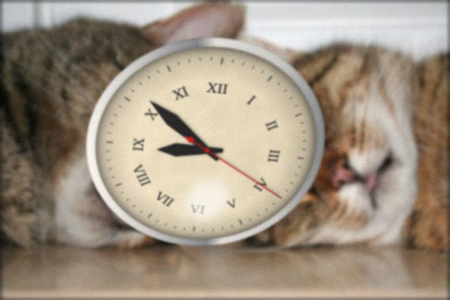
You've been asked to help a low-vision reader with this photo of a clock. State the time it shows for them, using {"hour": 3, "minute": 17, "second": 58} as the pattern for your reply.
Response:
{"hour": 8, "minute": 51, "second": 20}
